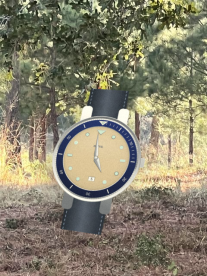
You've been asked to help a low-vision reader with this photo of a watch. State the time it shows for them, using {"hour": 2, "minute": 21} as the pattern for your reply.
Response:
{"hour": 4, "minute": 59}
